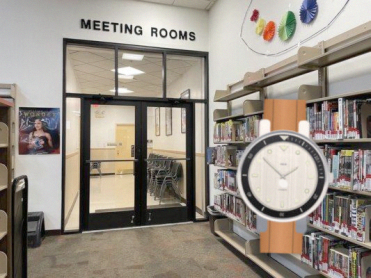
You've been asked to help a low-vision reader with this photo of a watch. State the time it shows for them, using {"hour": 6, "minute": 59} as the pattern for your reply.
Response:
{"hour": 1, "minute": 52}
